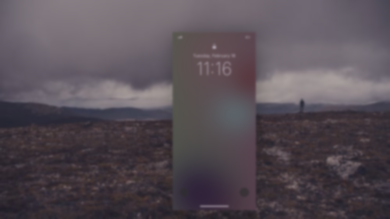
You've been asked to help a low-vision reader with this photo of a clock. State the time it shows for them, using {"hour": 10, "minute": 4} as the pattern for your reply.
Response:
{"hour": 11, "minute": 16}
